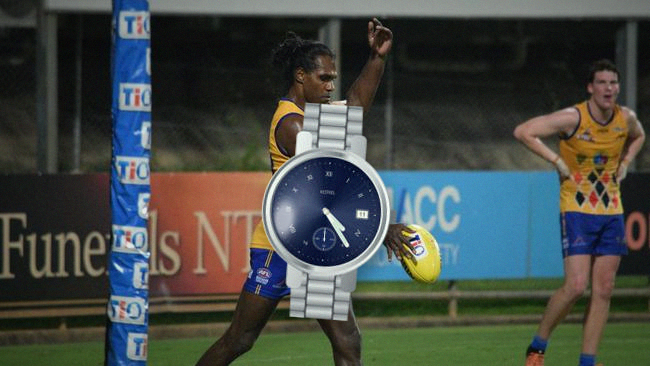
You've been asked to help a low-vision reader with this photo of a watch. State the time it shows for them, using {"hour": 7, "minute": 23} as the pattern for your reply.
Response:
{"hour": 4, "minute": 24}
